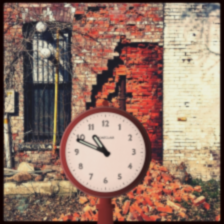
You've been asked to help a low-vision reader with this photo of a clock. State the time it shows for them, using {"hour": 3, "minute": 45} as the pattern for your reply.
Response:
{"hour": 10, "minute": 49}
